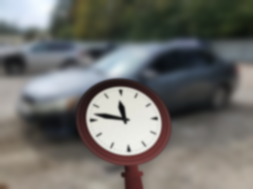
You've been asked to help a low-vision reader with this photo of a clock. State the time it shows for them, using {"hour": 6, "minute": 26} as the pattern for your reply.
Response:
{"hour": 11, "minute": 47}
